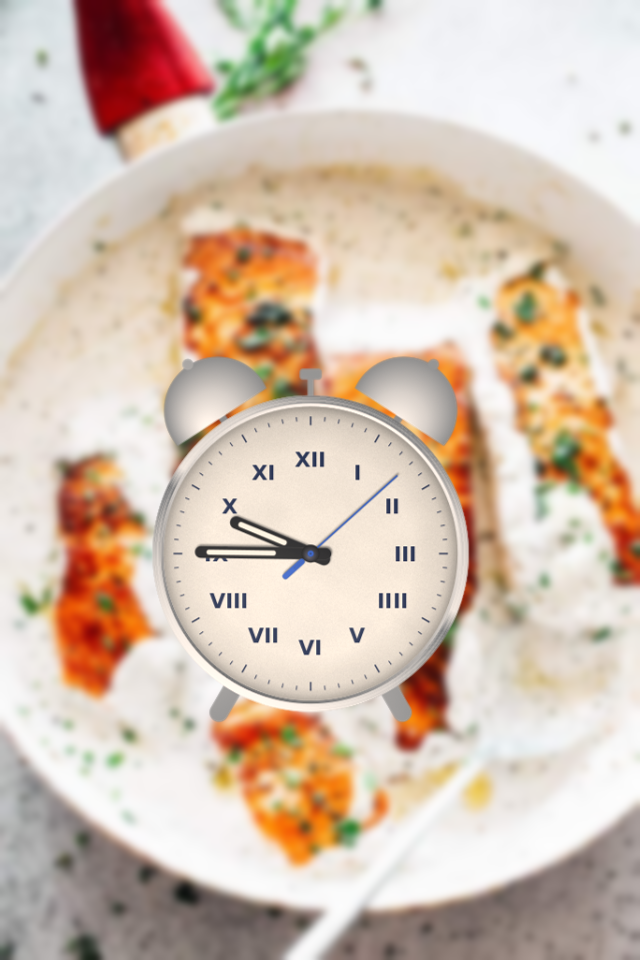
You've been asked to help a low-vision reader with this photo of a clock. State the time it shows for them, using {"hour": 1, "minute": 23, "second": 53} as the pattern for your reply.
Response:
{"hour": 9, "minute": 45, "second": 8}
